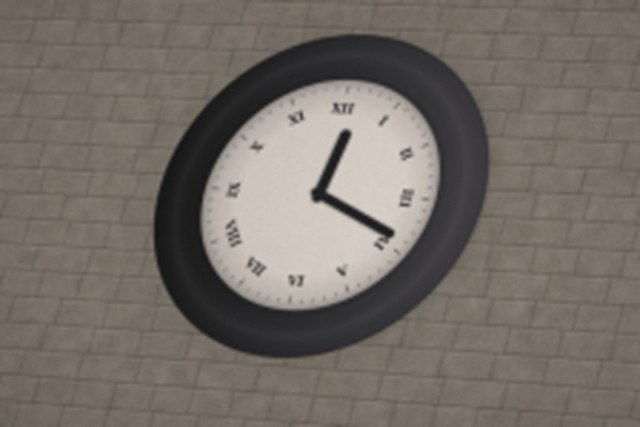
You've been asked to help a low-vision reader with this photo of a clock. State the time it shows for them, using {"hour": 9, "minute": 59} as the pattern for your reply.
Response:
{"hour": 12, "minute": 19}
